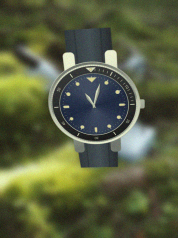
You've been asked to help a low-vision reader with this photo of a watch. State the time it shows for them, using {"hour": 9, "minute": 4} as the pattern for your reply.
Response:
{"hour": 11, "minute": 3}
